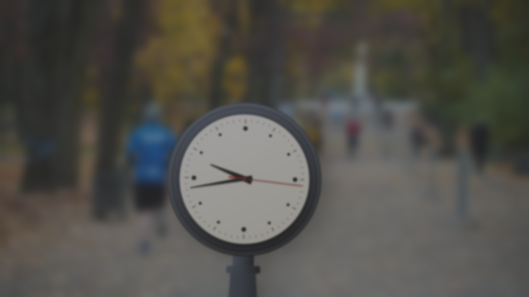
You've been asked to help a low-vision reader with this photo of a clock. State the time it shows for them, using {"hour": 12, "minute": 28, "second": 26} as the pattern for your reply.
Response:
{"hour": 9, "minute": 43, "second": 16}
